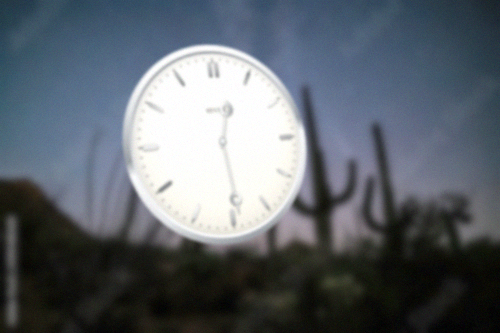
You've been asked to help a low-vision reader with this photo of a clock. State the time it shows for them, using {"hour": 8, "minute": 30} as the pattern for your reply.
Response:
{"hour": 12, "minute": 29}
